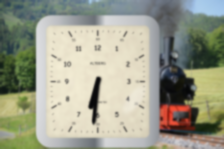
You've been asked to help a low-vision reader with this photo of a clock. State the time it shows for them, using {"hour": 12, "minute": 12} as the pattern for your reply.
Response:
{"hour": 6, "minute": 31}
